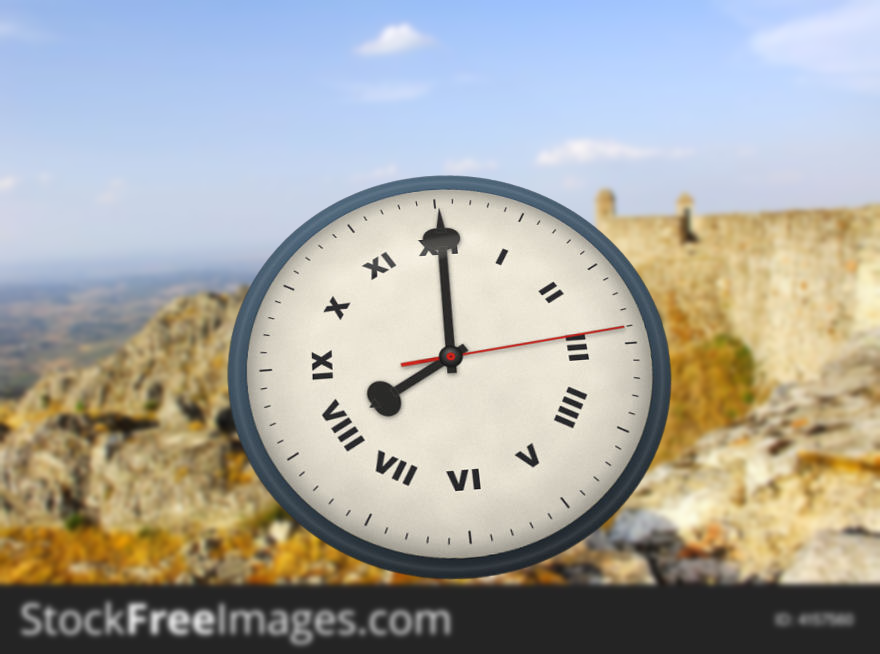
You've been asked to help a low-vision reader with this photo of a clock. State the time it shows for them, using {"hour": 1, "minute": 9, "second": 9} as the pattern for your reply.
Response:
{"hour": 8, "minute": 0, "second": 14}
